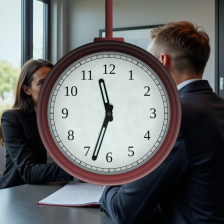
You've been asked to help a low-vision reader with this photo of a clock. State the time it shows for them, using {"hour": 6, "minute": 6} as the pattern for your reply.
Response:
{"hour": 11, "minute": 33}
